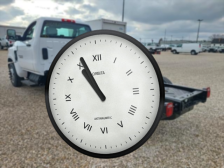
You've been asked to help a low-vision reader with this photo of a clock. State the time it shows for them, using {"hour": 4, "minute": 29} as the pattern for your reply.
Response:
{"hour": 10, "minute": 56}
